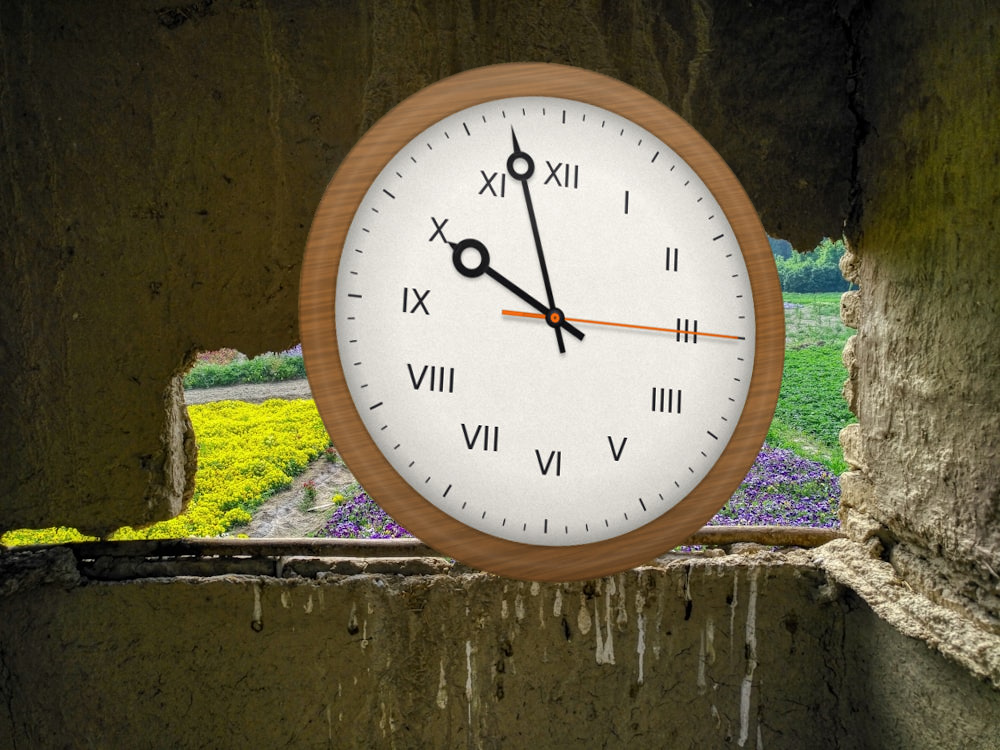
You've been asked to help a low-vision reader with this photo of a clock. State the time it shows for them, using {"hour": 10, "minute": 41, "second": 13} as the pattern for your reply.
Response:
{"hour": 9, "minute": 57, "second": 15}
